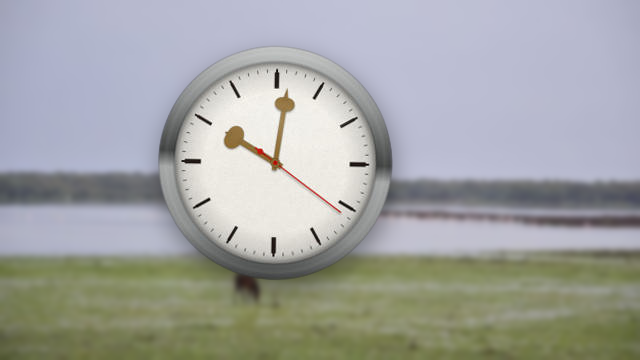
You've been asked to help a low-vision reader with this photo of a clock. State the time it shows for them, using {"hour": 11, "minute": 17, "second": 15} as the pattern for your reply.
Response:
{"hour": 10, "minute": 1, "second": 21}
